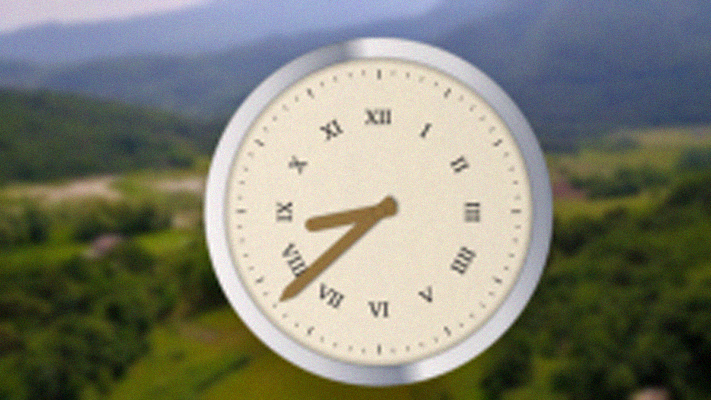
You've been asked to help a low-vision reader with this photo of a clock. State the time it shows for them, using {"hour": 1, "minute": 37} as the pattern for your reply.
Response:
{"hour": 8, "minute": 38}
